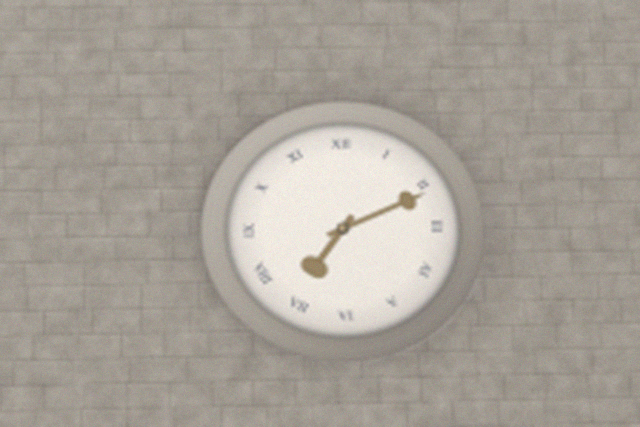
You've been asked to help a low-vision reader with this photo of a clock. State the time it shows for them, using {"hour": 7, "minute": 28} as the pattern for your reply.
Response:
{"hour": 7, "minute": 11}
